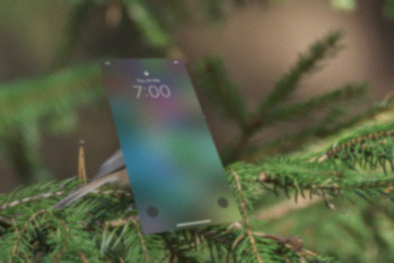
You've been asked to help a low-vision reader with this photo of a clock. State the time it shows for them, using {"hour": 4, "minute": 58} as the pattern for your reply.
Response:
{"hour": 7, "minute": 0}
